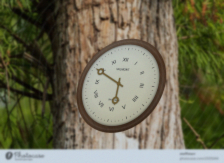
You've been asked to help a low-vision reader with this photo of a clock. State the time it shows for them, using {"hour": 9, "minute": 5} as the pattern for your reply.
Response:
{"hour": 5, "minute": 49}
